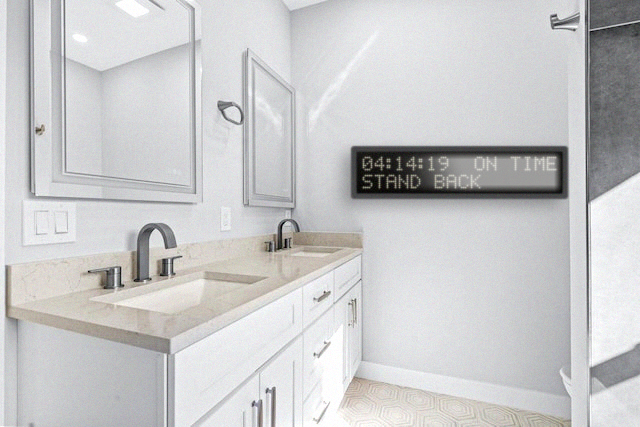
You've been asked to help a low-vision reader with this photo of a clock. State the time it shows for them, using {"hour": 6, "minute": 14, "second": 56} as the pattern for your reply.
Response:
{"hour": 4, "minute": 14, "second": 19}
